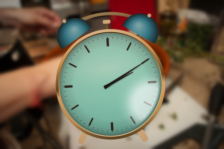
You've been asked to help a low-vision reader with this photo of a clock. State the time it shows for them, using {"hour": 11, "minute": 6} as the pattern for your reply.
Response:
{"hour": 2, "minute": 10}
